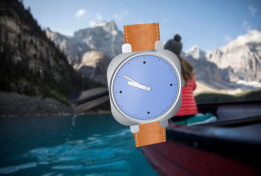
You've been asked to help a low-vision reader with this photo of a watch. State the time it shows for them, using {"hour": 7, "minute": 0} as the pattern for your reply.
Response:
{"hour": 9, "minute": 51}
